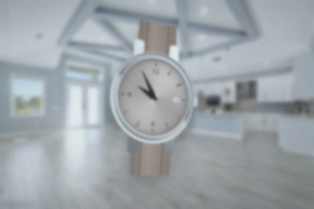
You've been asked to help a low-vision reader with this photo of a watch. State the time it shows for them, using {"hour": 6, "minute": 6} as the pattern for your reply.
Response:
{"hour": 9, "minute": 55}
